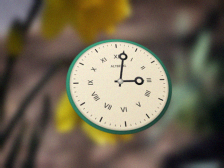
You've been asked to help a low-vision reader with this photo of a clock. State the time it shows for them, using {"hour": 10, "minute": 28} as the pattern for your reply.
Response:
{"hour": 3, "minute": 2}
